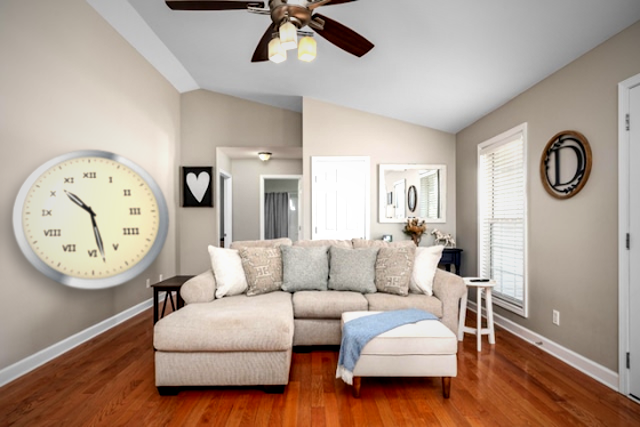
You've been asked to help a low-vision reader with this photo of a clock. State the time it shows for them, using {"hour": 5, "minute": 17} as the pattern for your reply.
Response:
{"hour": 10, "minute": 28}
